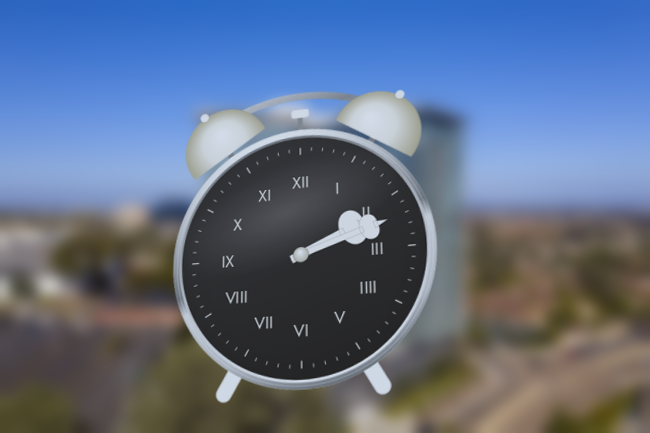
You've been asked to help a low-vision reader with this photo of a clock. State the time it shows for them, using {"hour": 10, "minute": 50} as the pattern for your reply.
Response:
{"hour": 2, "minute": 12}
